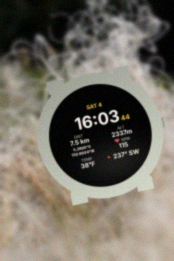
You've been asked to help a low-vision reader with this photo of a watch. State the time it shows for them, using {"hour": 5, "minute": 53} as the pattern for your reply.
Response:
{"hour": 16, "minute": 3}
